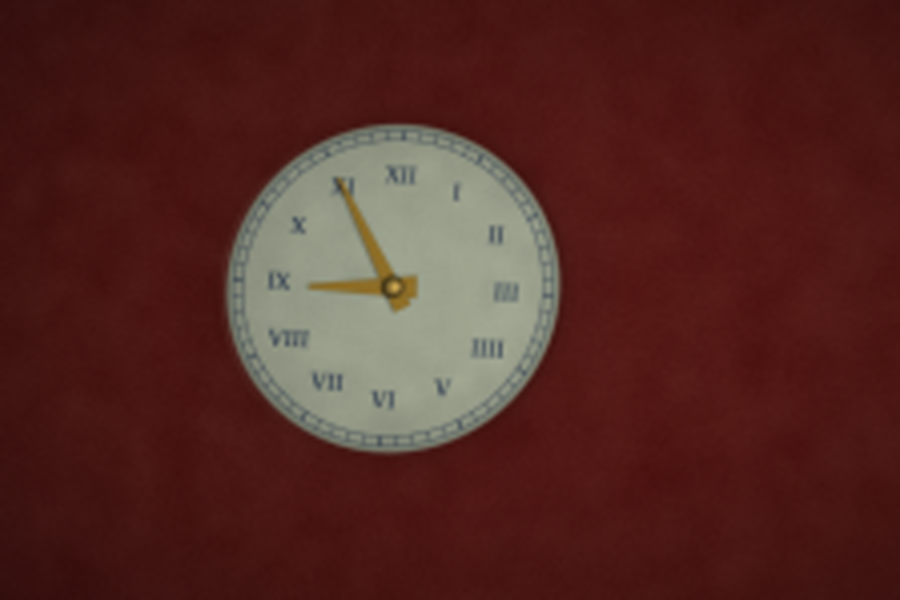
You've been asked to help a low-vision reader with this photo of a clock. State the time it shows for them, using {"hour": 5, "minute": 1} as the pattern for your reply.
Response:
{"hour": 8, "minute": 55}
